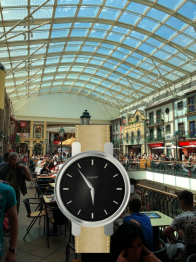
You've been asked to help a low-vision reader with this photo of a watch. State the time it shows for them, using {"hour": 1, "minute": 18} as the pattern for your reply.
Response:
{"hour": 5, "minute": 54}
